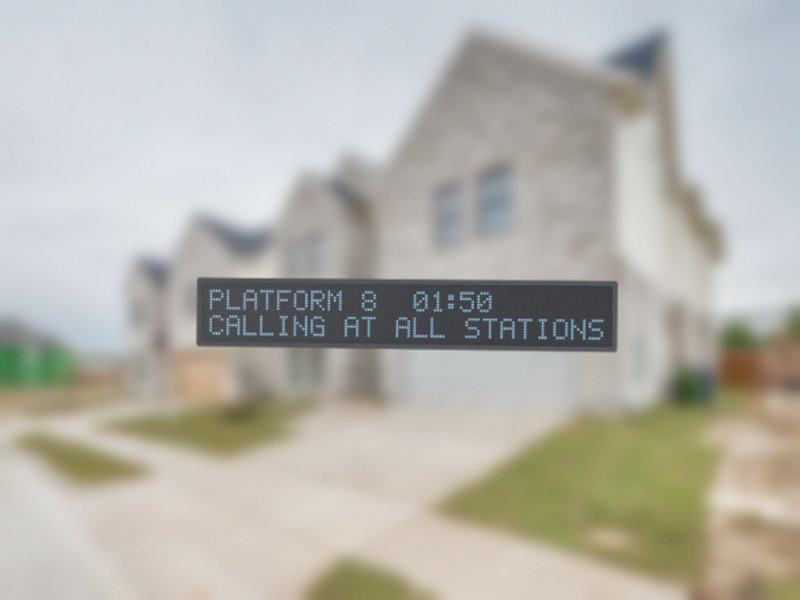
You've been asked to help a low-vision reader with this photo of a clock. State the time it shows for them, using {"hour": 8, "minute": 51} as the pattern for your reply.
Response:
{"hour": 1, "minute": 50}
